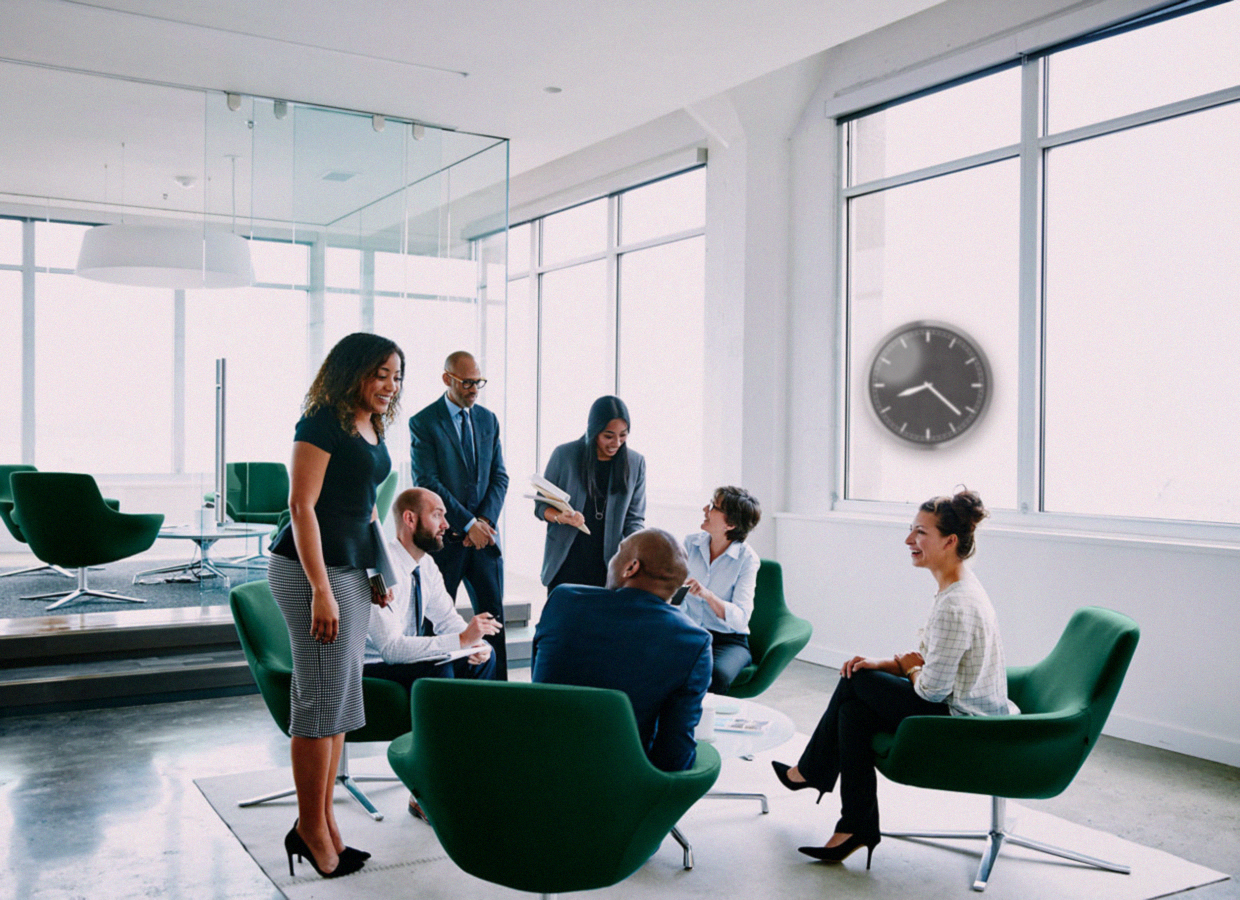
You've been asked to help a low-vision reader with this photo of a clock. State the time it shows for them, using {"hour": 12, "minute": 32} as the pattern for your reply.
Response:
{"hour": 8, "minute": 22}
